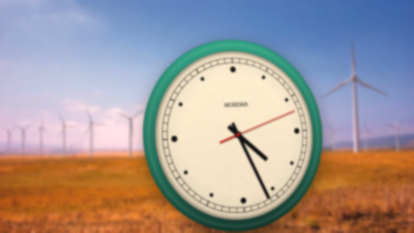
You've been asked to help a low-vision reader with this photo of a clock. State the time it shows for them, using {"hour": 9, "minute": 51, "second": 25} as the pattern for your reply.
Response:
{"hour": 4, "minute": 26, "second": 12}
